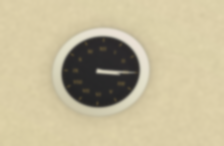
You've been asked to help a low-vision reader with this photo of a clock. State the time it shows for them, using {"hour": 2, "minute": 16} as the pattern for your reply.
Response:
{"hour": 3, "minute": 15}
